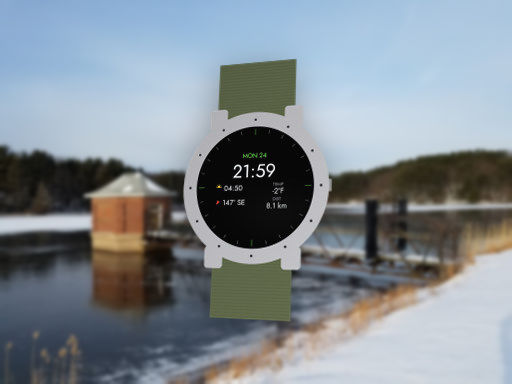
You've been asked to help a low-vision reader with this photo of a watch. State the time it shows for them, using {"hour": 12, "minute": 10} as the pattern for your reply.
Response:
{"hour": 21, "minute": 59}
